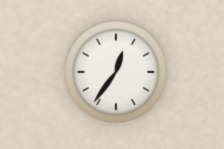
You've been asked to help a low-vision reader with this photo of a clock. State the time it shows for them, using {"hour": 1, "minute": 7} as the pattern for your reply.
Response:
{"hour": 12, "minute": 36}
